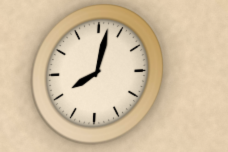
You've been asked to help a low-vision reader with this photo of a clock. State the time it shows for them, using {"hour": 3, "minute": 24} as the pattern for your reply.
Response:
{"hour": 8, "minute": 2}
